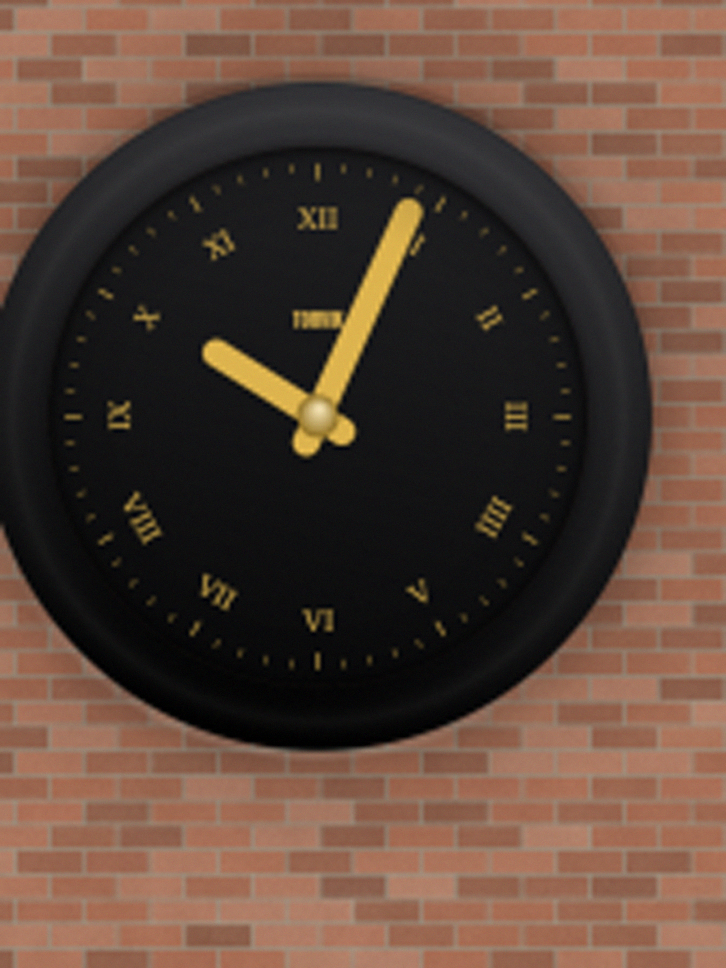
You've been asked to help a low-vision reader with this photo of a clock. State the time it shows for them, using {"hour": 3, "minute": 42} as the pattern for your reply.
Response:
{"hour": 10, "minute": 4}
